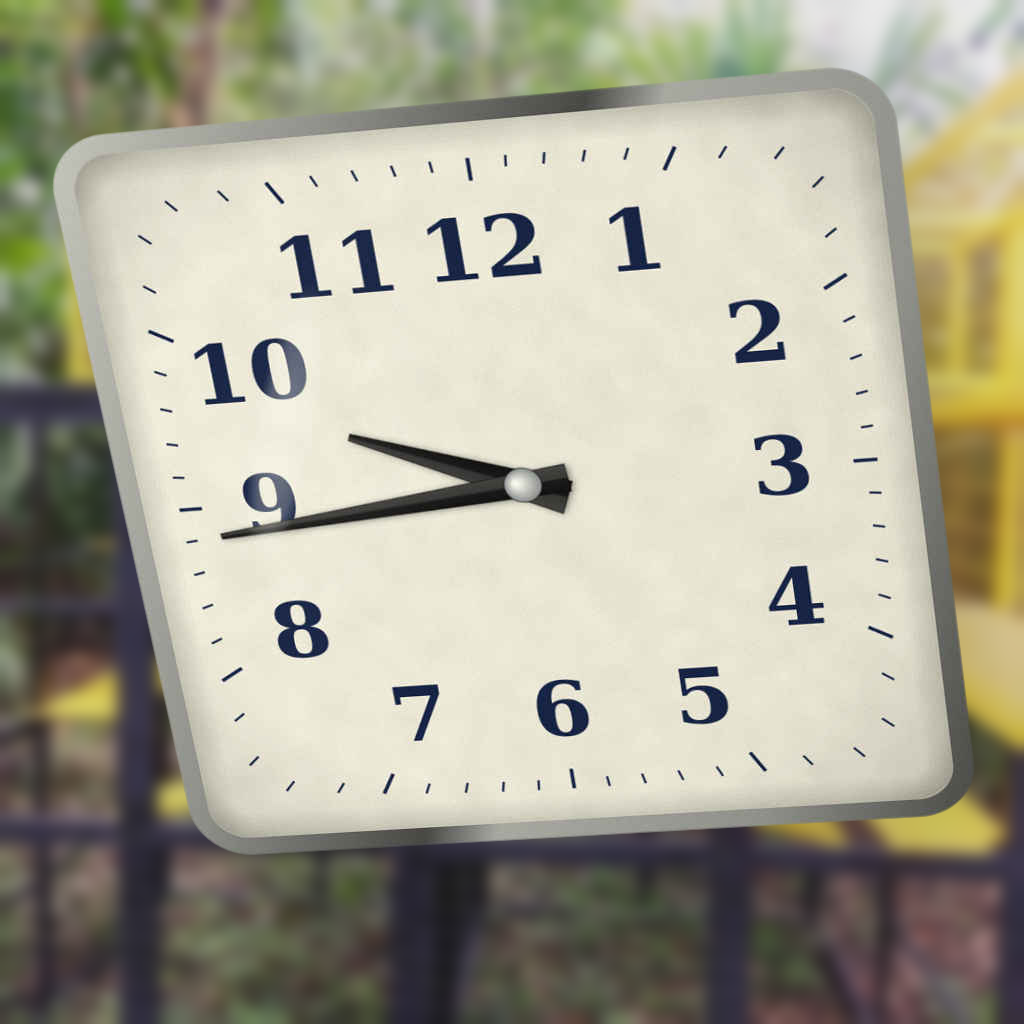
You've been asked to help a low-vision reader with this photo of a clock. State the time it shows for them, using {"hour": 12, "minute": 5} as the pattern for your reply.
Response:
{"hour": 9, "minute": 44}
